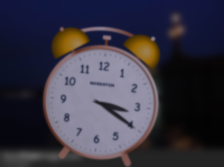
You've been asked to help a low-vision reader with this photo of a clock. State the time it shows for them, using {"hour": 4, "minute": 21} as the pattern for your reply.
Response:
{"hour": 3, "minute": 20}
